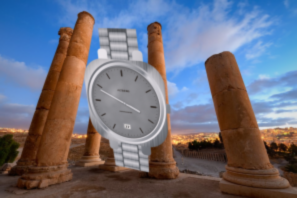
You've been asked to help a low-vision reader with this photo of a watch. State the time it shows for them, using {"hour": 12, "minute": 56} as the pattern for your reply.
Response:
{"hour": 3, "minute": 49}
